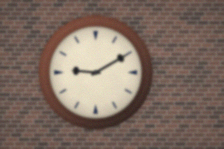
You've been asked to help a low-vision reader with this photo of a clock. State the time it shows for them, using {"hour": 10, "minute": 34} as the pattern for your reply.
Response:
{"hour": 9, "minute": 10}
